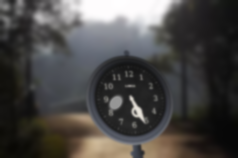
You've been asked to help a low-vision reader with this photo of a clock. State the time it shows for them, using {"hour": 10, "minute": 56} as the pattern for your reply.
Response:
{"hour": 5, "minute": 26}
